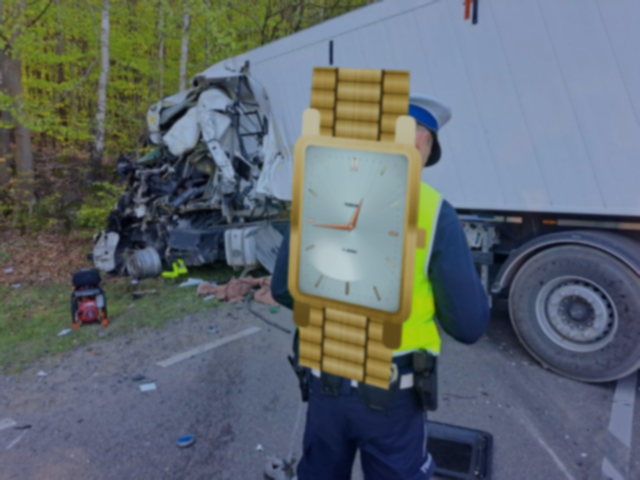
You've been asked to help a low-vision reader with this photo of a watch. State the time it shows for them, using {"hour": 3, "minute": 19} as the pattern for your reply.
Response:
{"hour": 12, "minute": 44}
